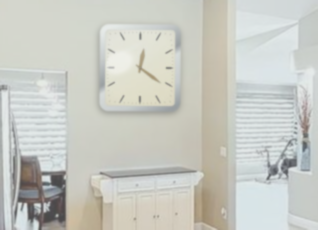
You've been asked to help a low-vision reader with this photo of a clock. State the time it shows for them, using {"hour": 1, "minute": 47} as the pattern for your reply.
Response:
{"hour": 12, "minute": 21}
